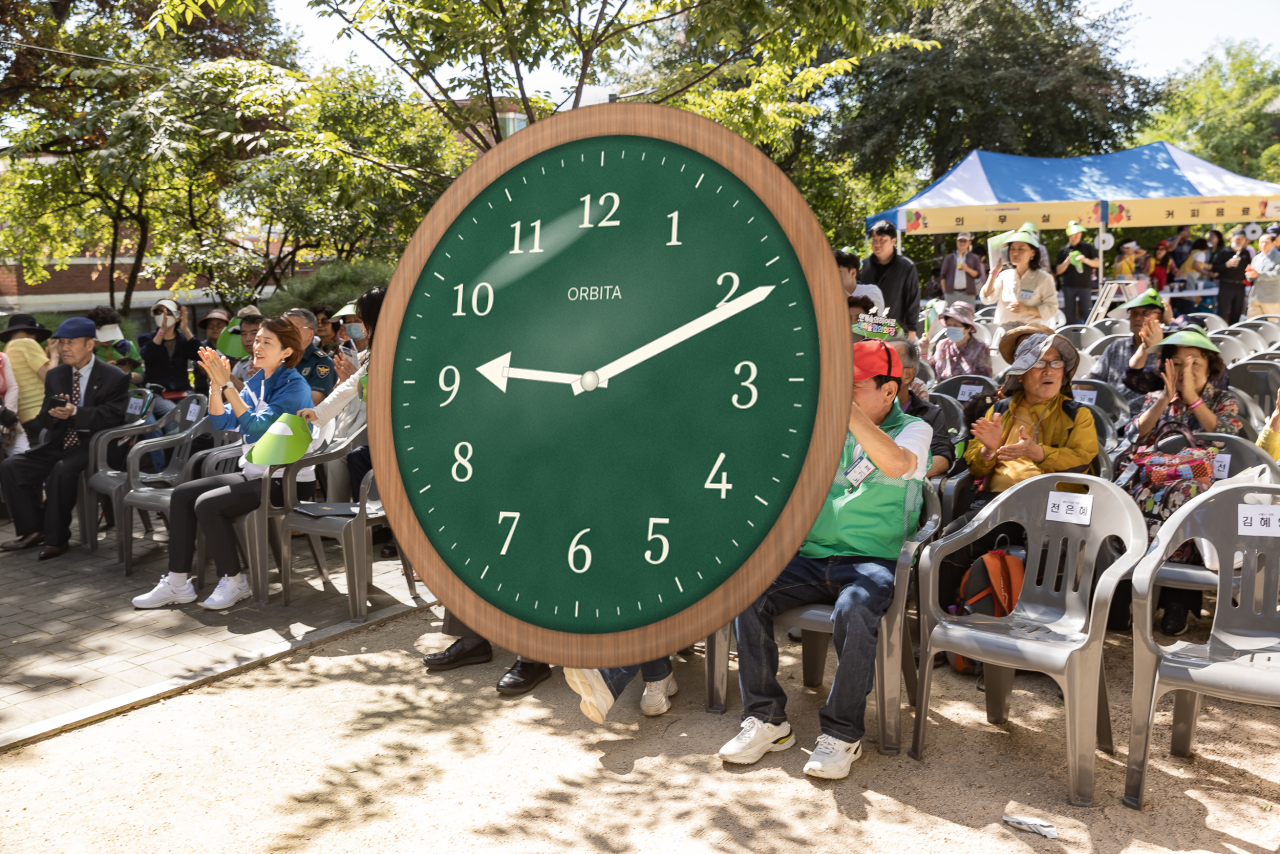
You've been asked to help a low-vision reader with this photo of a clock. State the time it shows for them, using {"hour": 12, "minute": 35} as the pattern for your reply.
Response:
{"hour": 9, "minute": 11}
